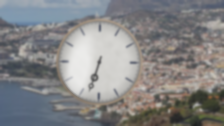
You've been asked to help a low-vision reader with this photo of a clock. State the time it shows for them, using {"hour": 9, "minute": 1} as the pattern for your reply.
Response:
{"hour": 6, "minute": 33}
